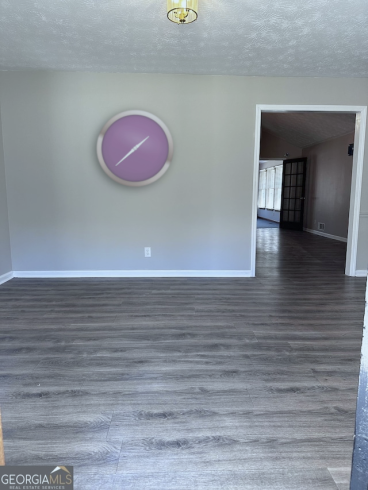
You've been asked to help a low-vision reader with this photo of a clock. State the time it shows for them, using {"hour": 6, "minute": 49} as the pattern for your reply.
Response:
{"hour": 1, "minute": 38}
